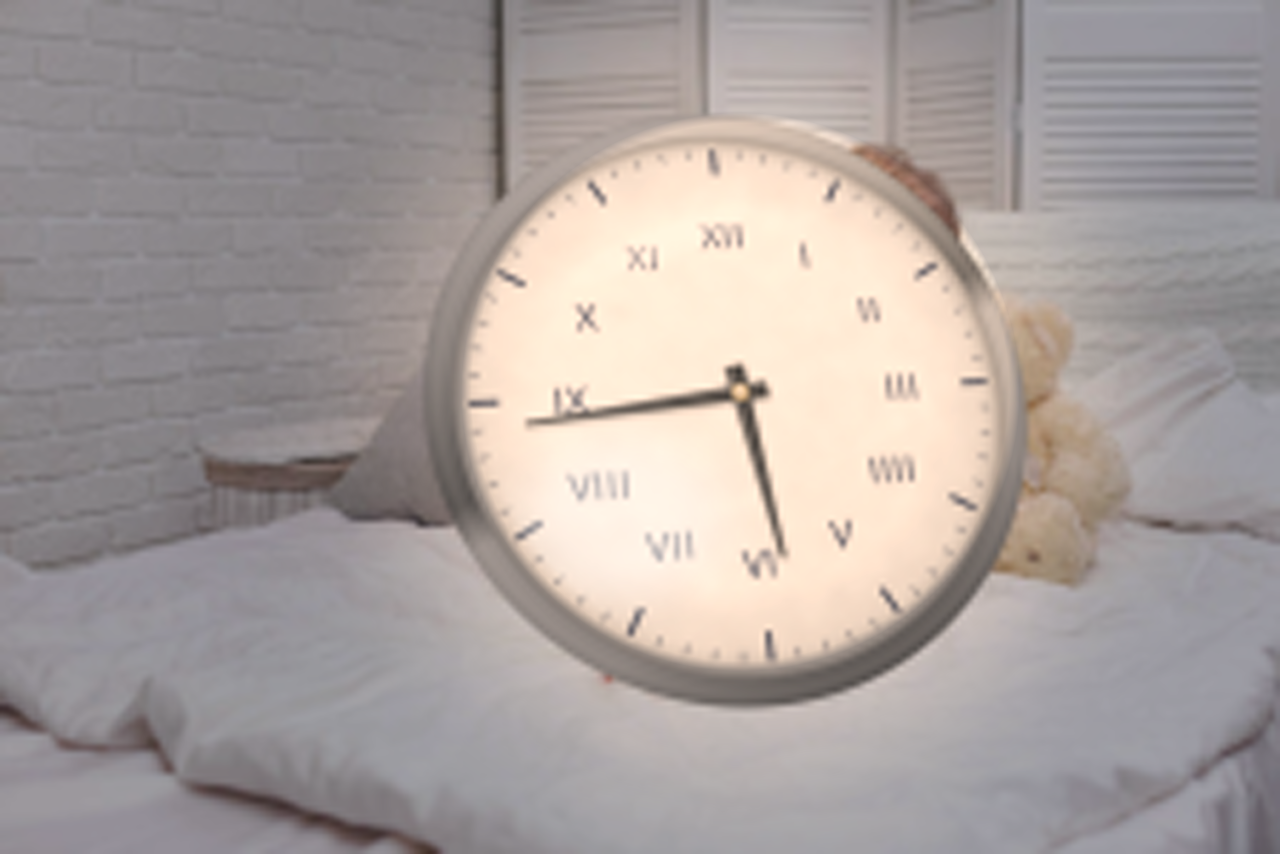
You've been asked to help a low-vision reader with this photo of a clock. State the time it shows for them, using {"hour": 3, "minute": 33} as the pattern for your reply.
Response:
{"hour": 5, "minute": 44}
